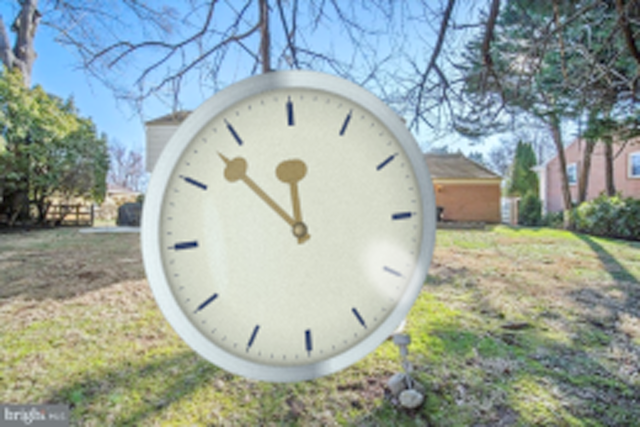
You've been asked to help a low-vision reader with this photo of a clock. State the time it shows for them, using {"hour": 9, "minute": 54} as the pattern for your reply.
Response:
{"hour": 11, "minute": 53}
